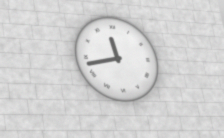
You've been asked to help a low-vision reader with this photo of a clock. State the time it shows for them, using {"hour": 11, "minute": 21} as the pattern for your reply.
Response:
{"hour": 11, "minute": 43}
